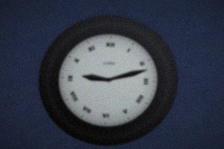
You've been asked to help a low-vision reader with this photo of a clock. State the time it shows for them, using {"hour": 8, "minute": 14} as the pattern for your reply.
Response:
{"hour": 9, "minute": 12}
